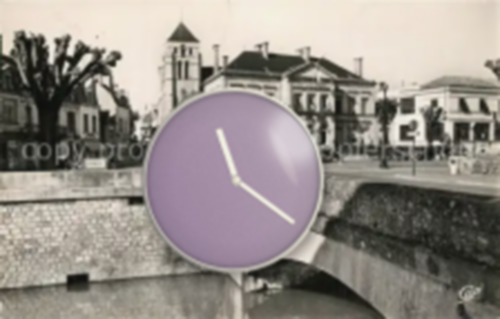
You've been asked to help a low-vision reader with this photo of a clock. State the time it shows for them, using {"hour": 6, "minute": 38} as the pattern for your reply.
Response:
{"hour": 11, "minute": 21}
